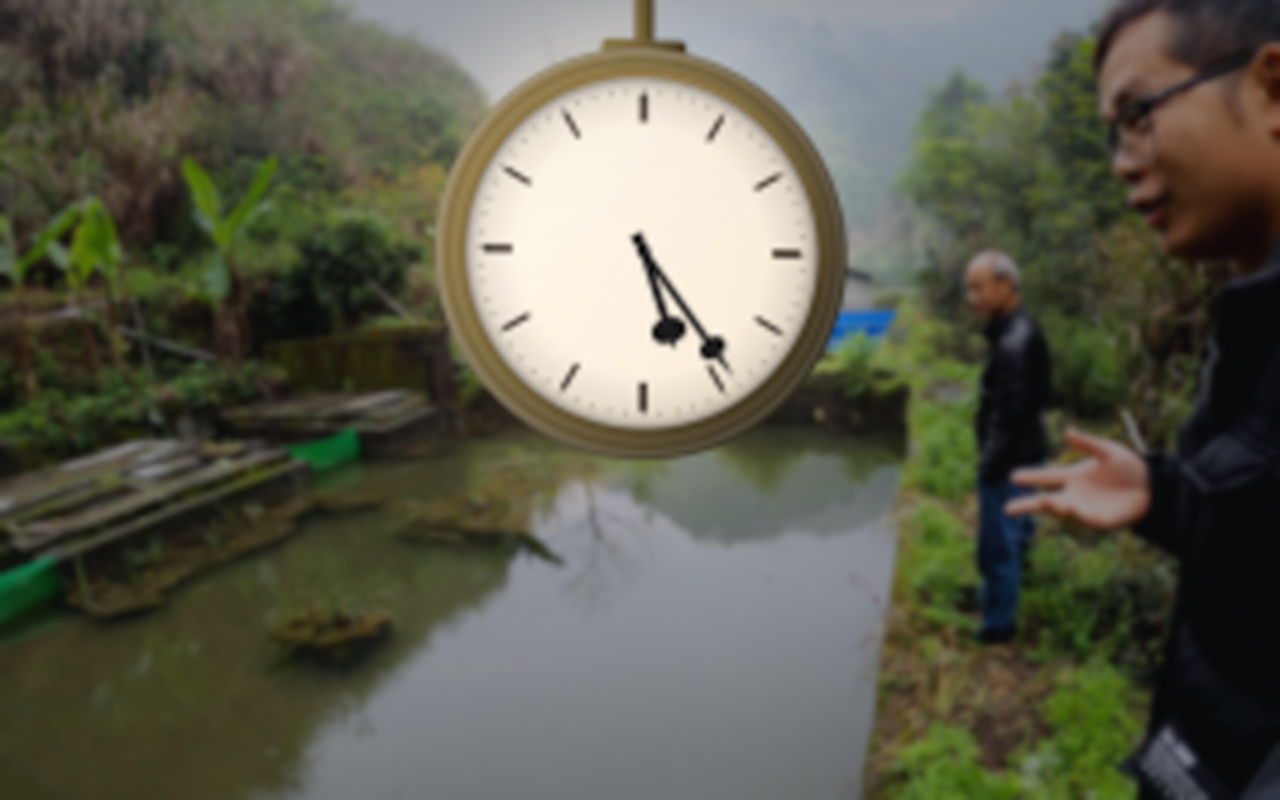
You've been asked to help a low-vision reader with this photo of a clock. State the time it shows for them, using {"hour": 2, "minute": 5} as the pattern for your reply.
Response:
{"hour": 5, "minute": 24}
